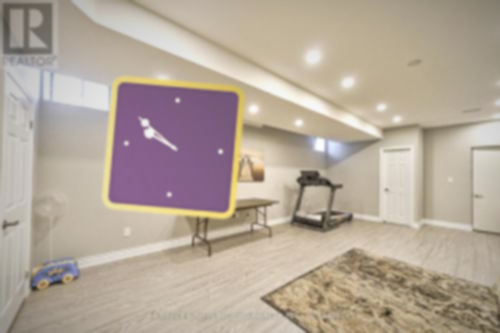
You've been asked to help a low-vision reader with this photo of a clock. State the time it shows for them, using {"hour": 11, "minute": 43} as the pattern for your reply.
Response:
{"hour": 9, "minute": 51}
